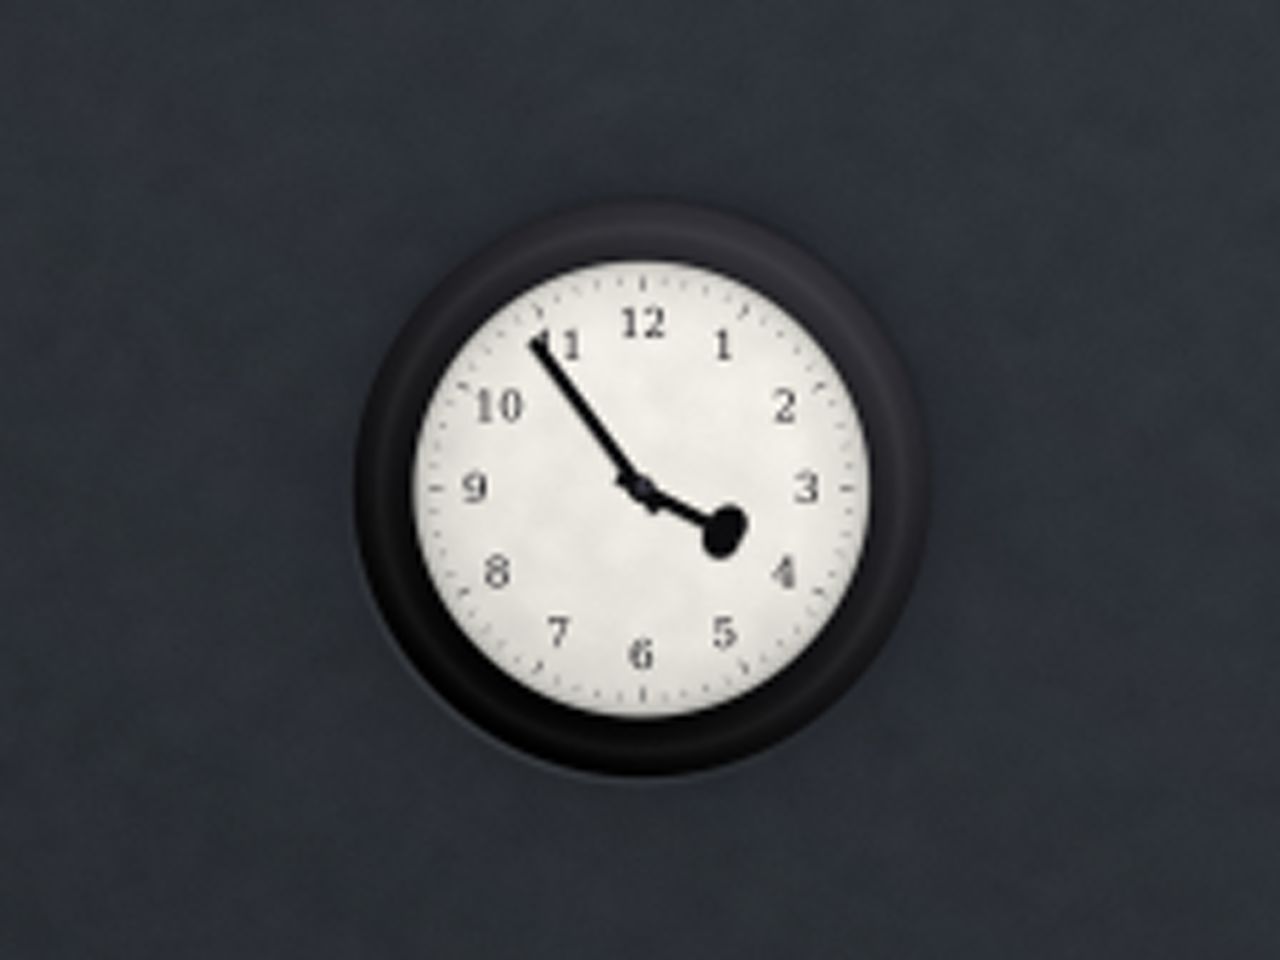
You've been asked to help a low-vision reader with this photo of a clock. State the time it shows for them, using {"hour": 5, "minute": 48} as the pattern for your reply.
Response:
{"hour": 3, "minute": 54}
